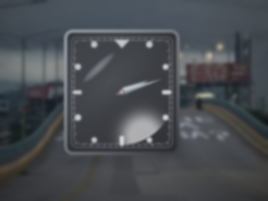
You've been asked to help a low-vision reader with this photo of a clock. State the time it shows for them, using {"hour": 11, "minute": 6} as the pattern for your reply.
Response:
{"hour": 2, "minute": 12}
